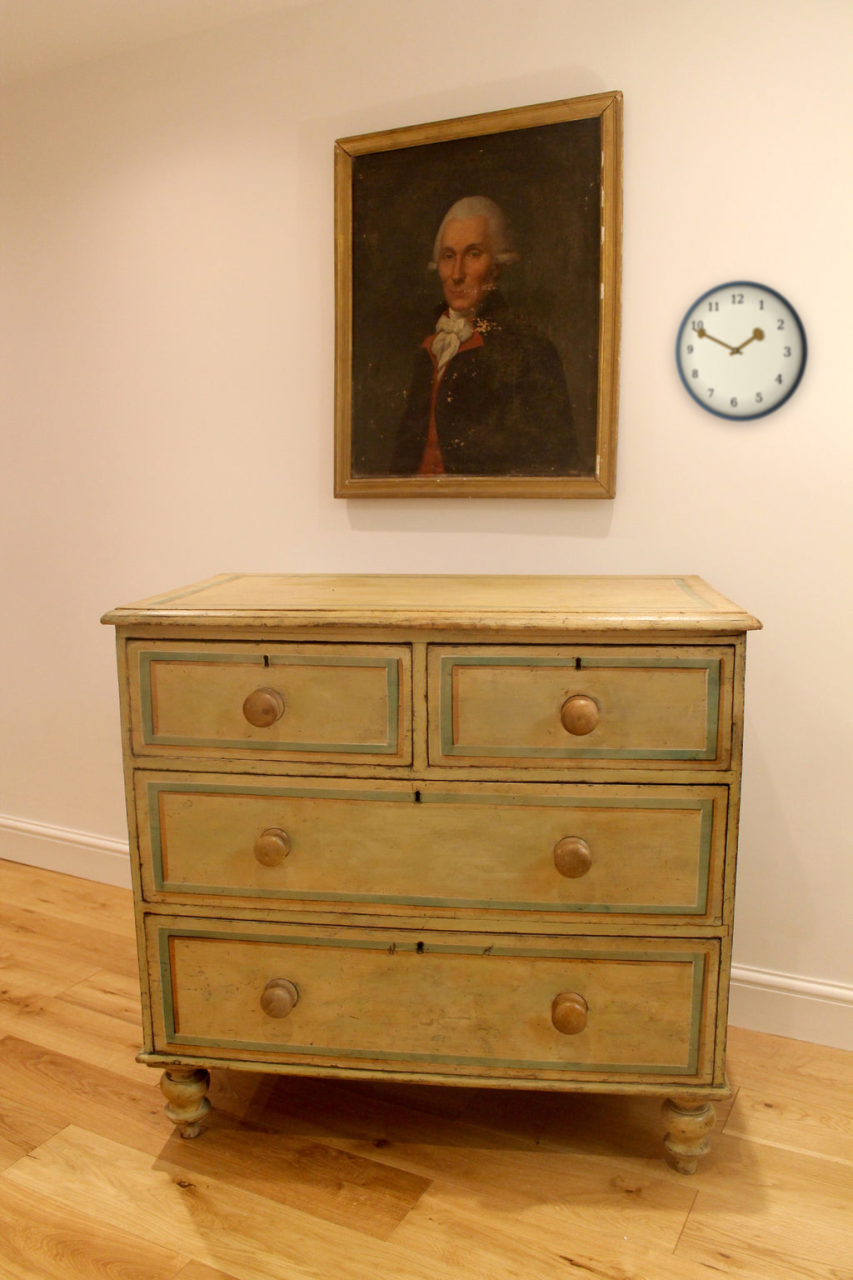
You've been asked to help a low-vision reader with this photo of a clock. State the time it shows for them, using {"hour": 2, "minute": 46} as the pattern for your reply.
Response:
{"hour": 1, "minute": 49}
